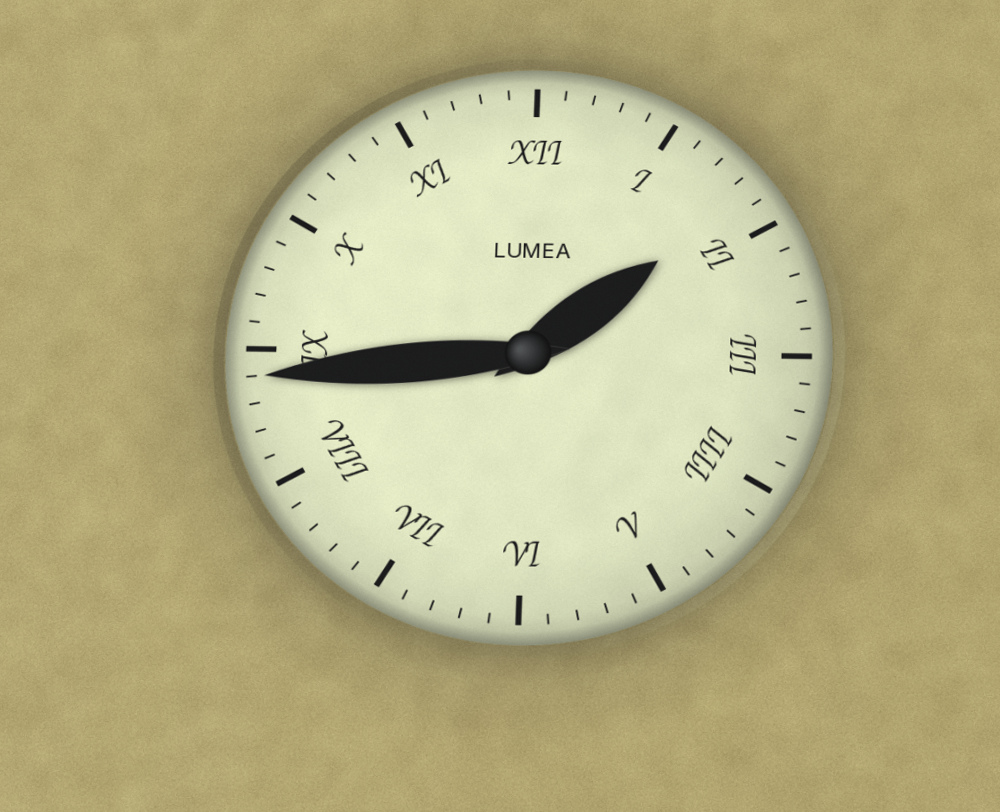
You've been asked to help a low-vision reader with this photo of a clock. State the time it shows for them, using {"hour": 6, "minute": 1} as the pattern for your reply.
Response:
{"hour": 1, "minute": 44}
